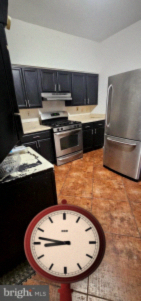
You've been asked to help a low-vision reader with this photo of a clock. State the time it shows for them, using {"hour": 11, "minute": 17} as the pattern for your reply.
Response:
{"hour": 8, "minute": 47}
